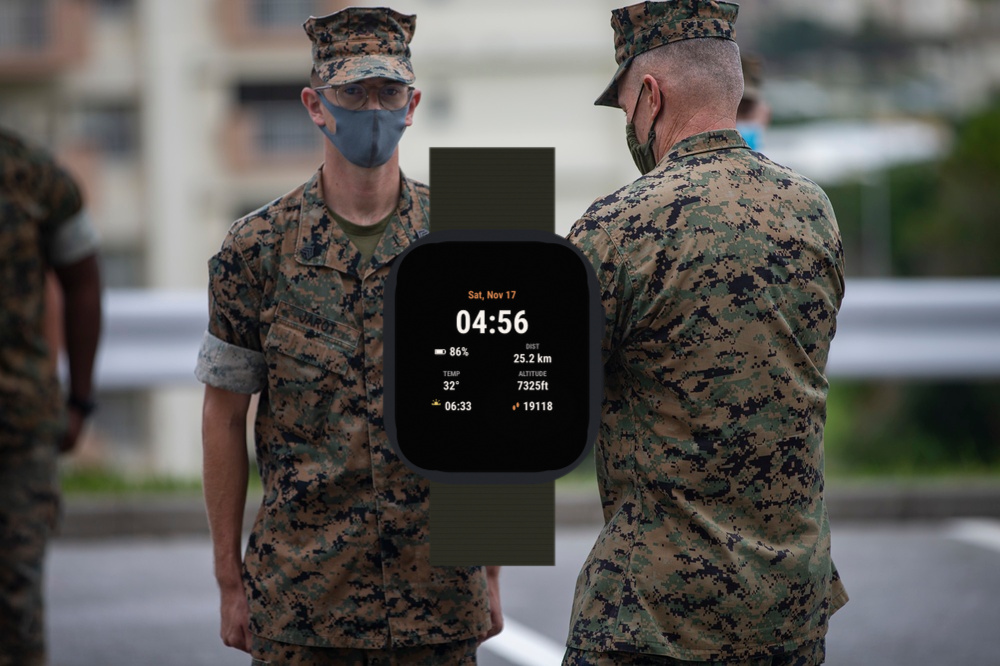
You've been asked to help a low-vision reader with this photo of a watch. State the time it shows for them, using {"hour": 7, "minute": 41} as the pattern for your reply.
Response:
{"hour": 4, "minute": 56}
